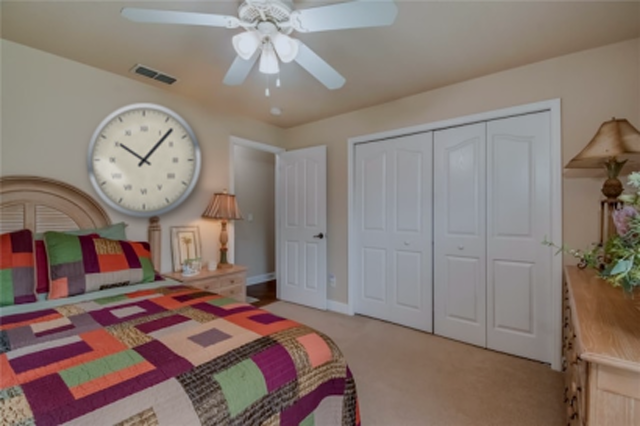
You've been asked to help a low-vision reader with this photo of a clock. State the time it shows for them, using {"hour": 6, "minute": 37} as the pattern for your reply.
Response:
{"hour": 10, "minute": 7}
